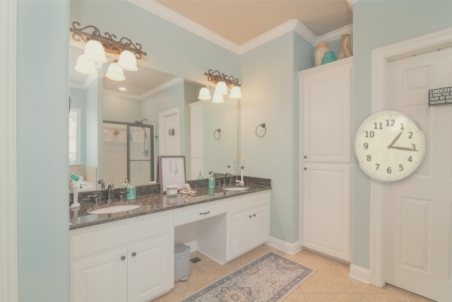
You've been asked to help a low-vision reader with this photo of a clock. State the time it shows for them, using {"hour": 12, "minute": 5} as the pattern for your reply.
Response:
{"hour": 1, "minute": 16}
